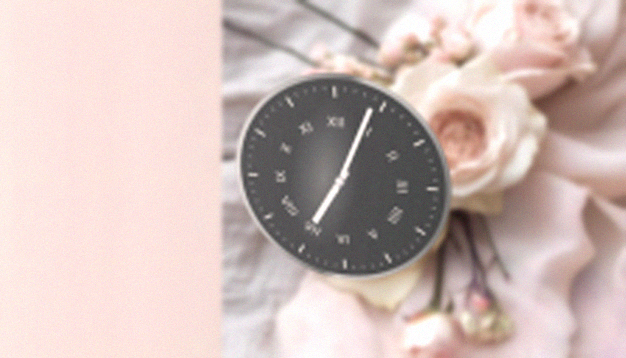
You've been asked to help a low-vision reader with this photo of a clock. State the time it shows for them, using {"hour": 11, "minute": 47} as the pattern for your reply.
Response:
{"hour": 7, "minute": 4}
